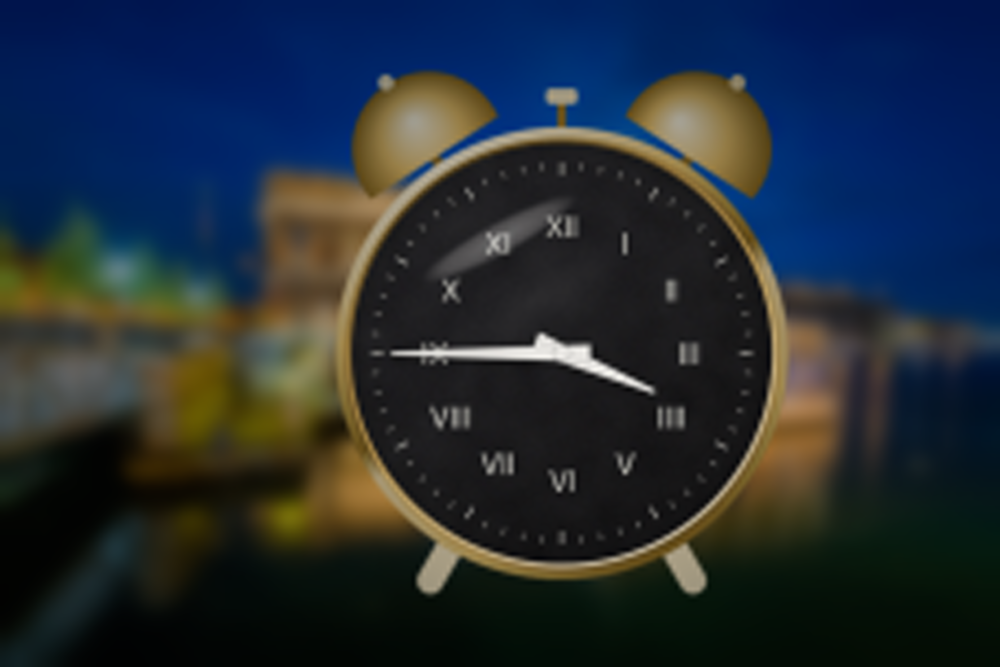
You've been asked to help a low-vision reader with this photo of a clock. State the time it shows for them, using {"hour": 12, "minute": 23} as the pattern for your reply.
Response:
{"hour": 3, "minute": 45}
